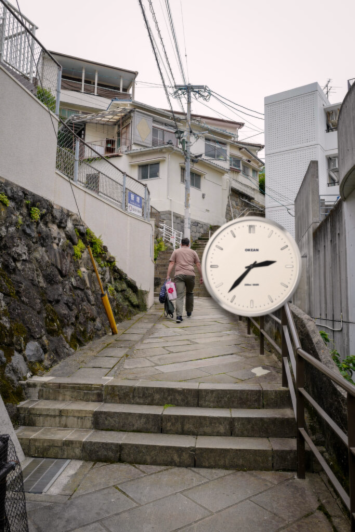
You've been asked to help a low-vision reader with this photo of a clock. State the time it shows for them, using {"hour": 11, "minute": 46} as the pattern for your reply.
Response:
{"hour": 2, "minute": 37}
